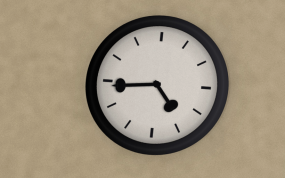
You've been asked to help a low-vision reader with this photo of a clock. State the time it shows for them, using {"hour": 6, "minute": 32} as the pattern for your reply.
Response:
{"hour": 4, "minute": 44}
